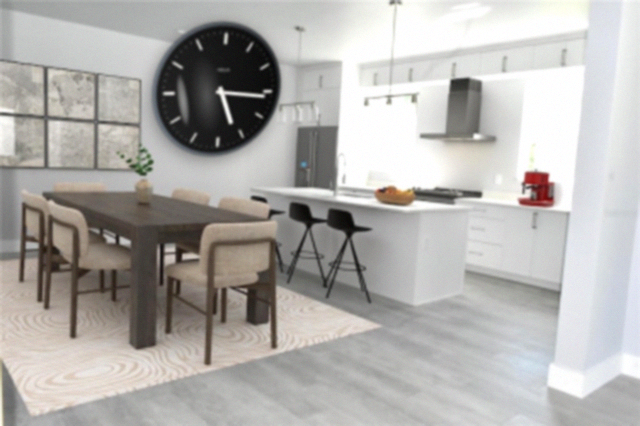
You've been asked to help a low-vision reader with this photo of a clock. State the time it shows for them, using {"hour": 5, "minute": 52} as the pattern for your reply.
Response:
{"hour": 5, "minute": 16}
